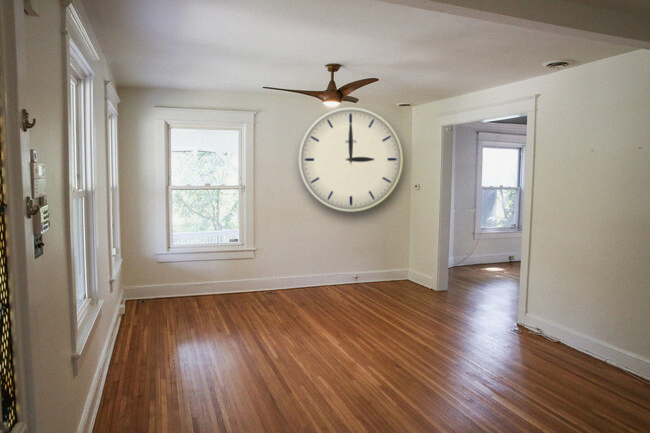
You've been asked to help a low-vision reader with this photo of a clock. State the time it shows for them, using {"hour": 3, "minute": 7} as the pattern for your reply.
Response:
{"hour": 3, "minute": 0}
